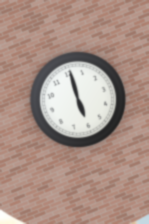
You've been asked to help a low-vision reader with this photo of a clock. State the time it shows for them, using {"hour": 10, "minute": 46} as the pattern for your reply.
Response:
{"hour": 6, "minute": 1}
